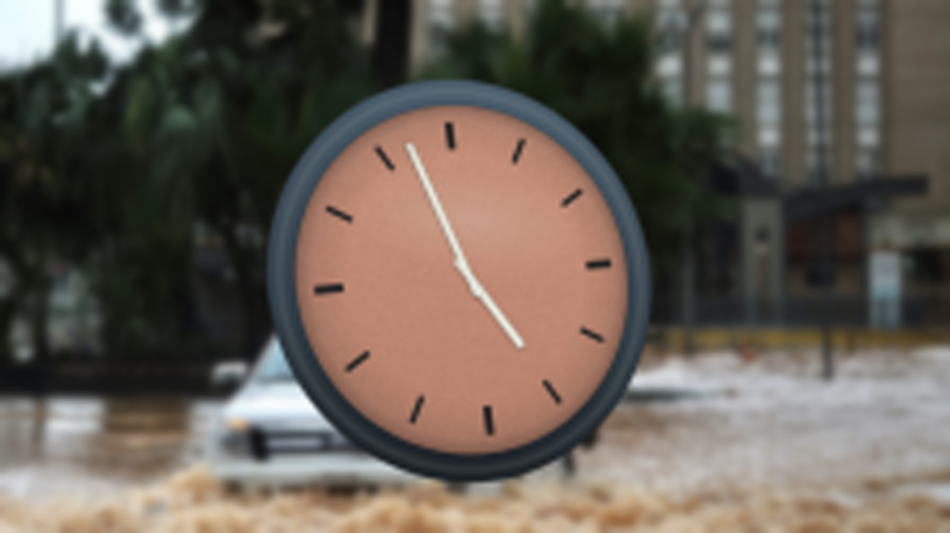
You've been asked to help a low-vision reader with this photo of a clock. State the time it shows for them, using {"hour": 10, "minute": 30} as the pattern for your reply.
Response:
{"hour": 4, "minute": 57}
